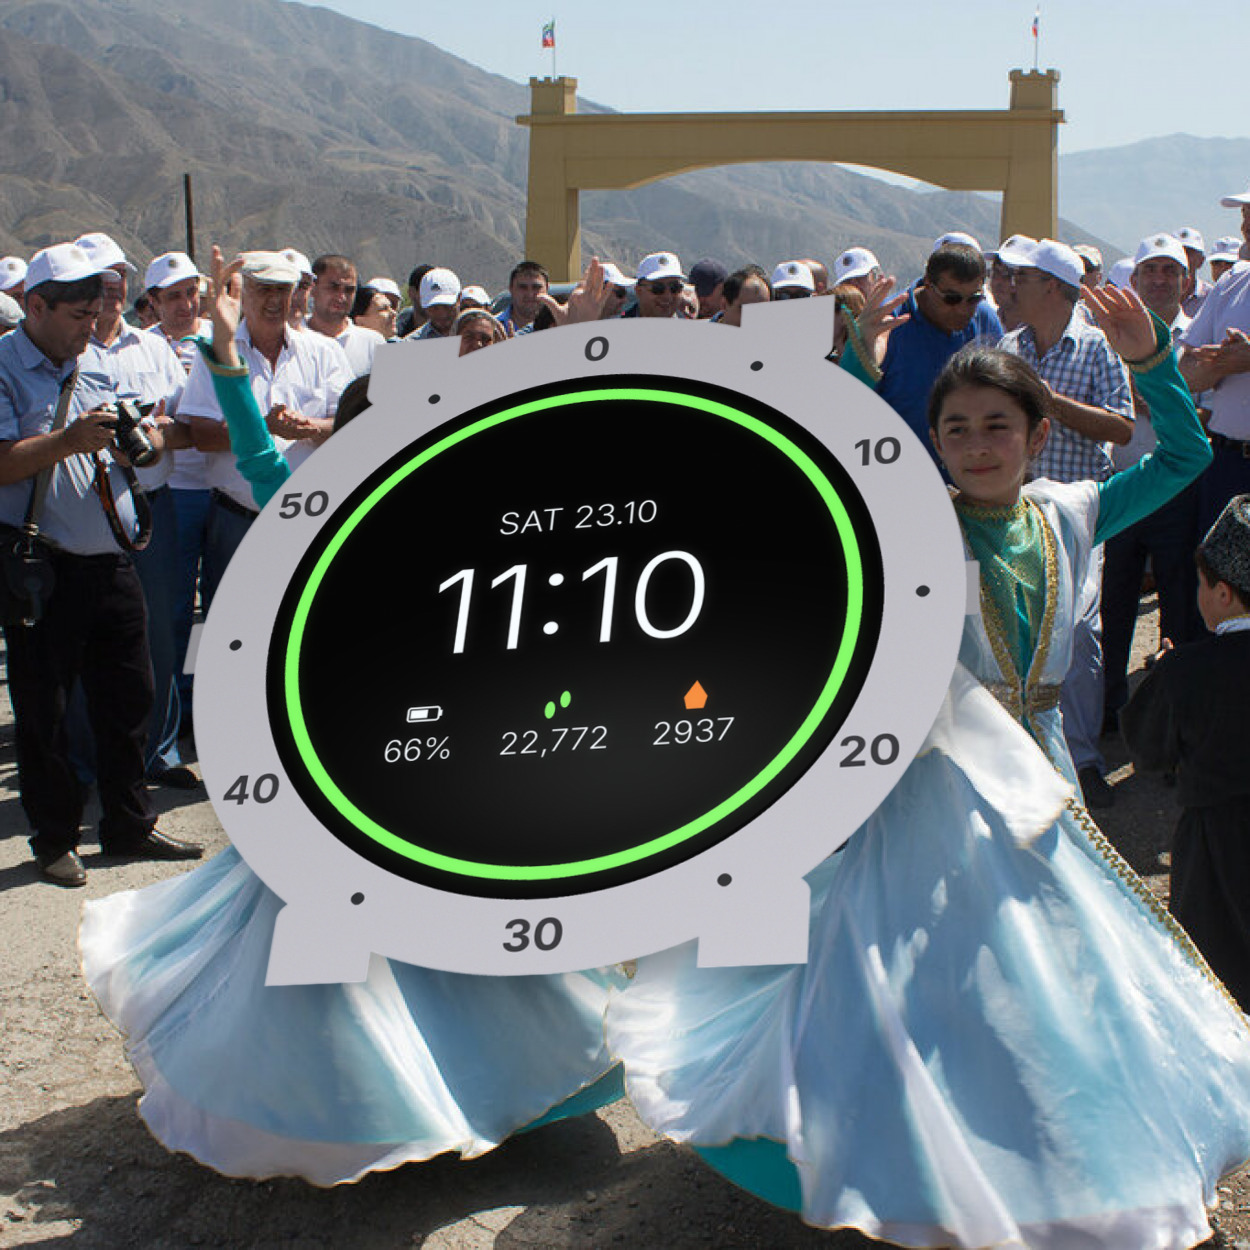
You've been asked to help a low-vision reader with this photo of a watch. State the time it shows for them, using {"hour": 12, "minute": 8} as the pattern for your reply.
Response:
{"hour": 11, "minute": 10}
